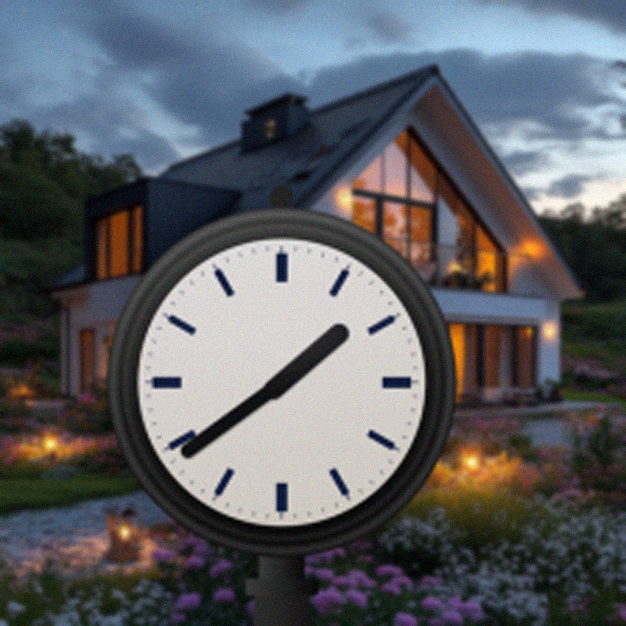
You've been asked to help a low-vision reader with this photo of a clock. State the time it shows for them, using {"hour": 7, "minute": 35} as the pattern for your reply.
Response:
{"hour": 1, "minute": 39}
